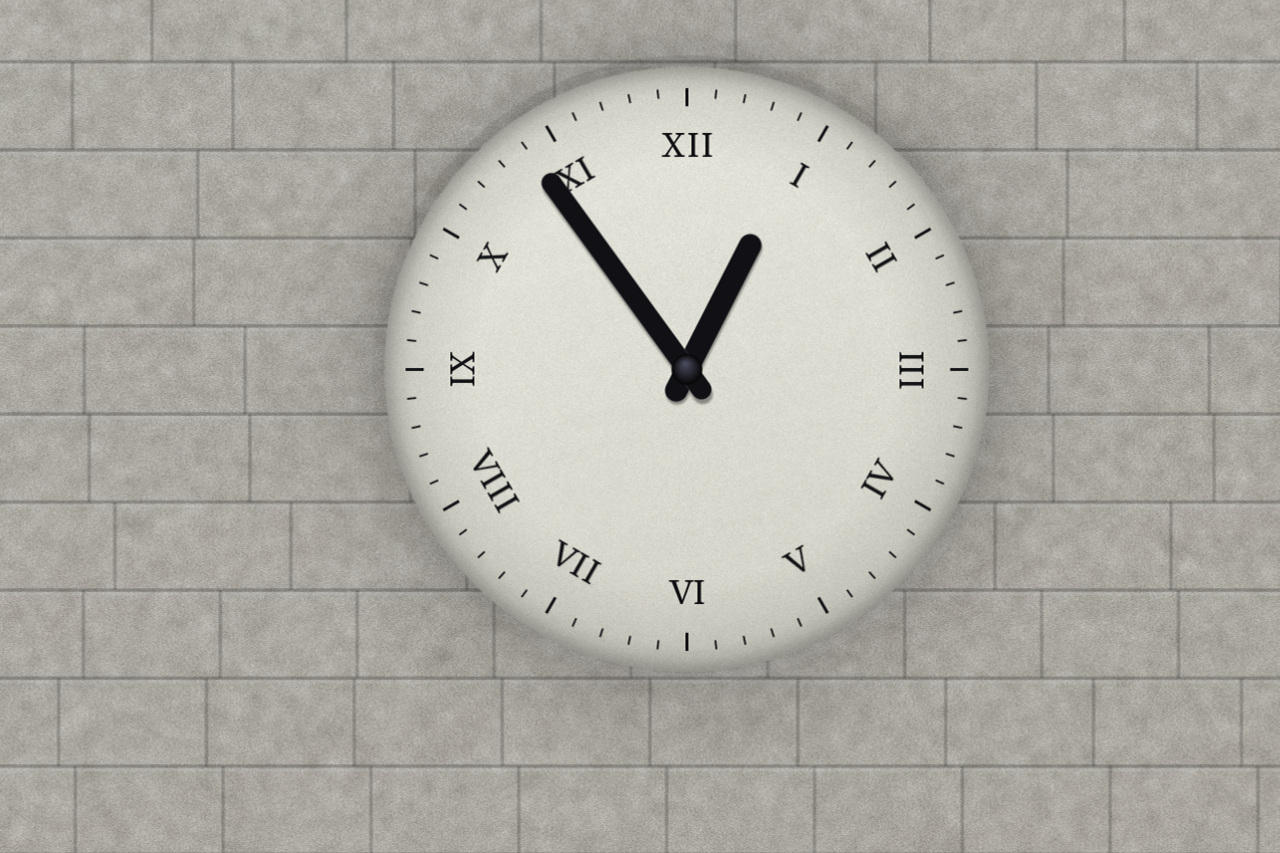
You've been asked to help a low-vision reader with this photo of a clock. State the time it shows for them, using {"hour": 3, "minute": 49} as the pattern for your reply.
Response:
{"hour": 12, "minute": 54}
